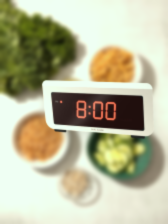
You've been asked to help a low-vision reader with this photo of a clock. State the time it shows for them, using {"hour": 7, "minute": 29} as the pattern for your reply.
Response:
{"hour": 8, "minute": 0}
